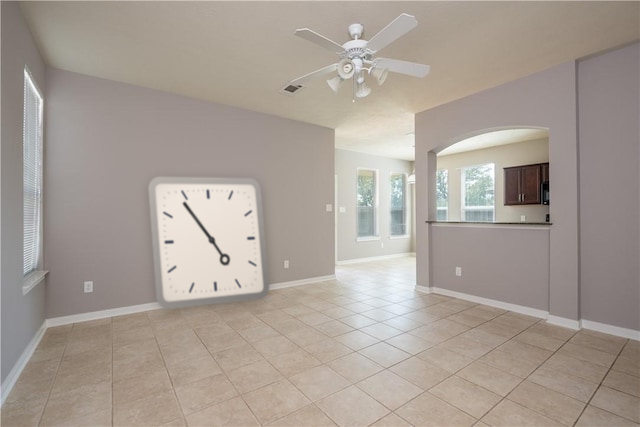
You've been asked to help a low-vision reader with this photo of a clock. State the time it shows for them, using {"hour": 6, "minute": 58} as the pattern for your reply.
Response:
{"hour": 4, "minute": 54}
